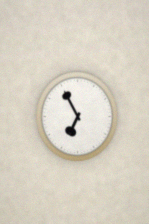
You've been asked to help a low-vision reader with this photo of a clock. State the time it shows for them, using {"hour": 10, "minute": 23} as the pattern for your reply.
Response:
{"hour": 6, "minute": 55}
